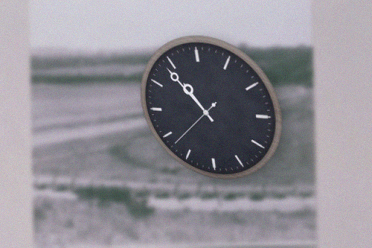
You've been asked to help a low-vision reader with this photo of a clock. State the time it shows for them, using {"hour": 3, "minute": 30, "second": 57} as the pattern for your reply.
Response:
{"hour": 10, "minute": 53, "second": 38}
